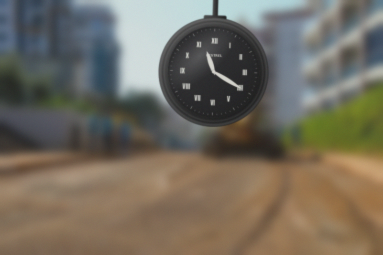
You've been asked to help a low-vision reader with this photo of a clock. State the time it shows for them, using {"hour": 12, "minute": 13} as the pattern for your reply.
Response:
{"hour": 11, "minute": 20}
